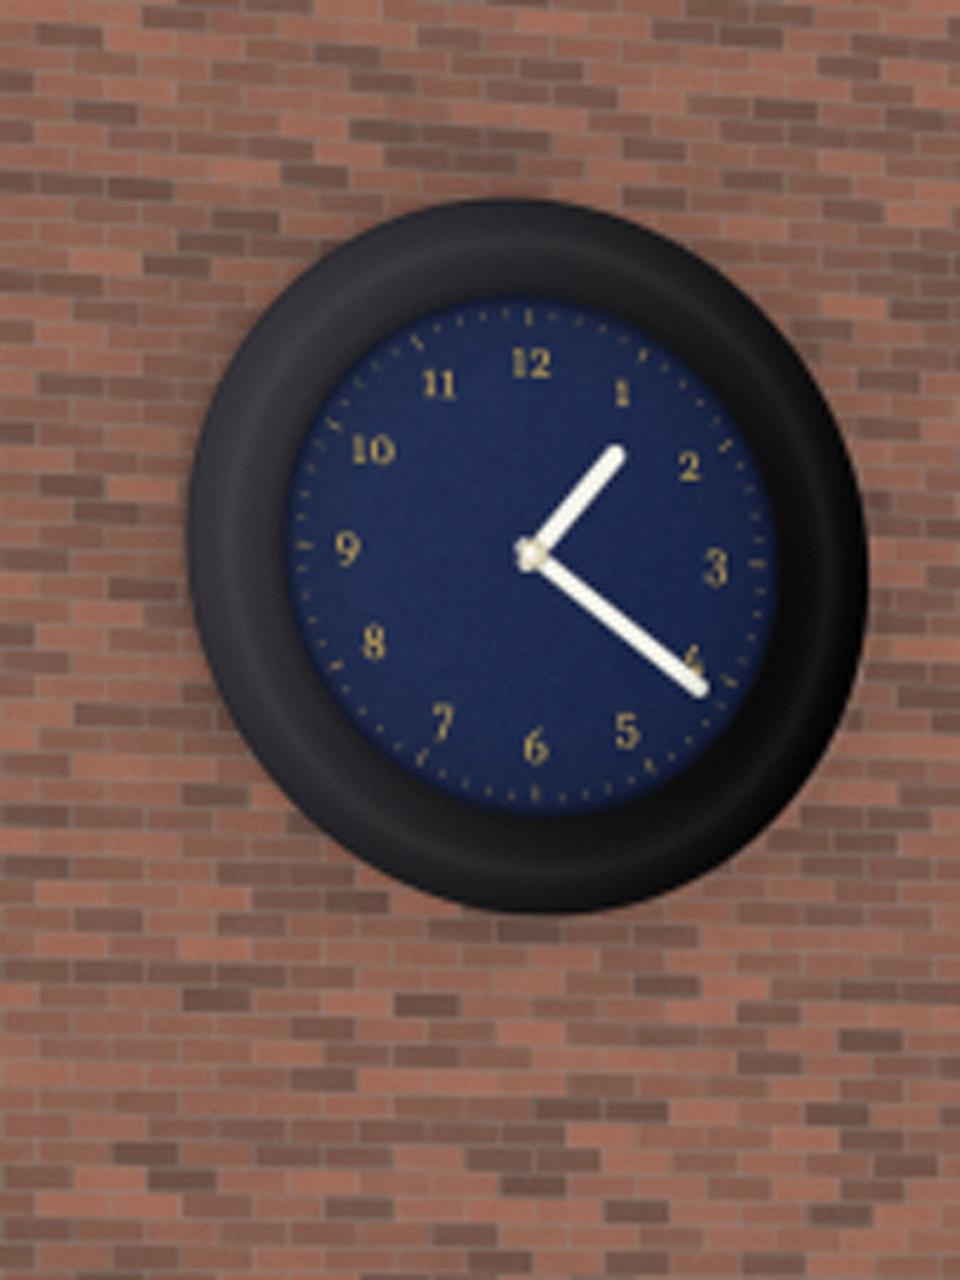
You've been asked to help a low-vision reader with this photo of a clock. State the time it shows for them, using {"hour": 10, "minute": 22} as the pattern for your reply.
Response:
{"hour": 1, "minute": 21}
